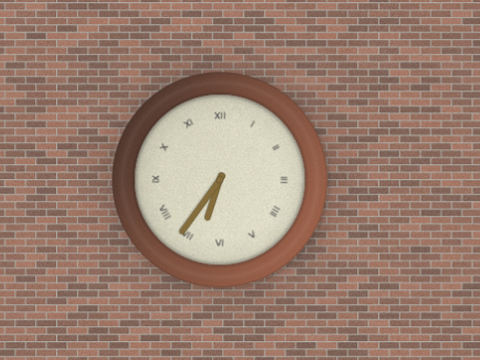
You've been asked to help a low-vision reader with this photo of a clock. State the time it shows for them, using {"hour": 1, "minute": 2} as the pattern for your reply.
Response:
{"hour": 6, "minute": 36}
